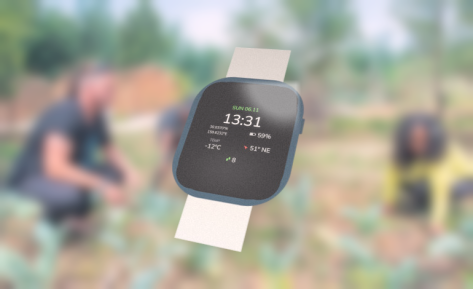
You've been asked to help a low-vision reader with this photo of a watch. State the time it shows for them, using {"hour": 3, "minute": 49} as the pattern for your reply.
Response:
{"hour": 13, "minute": 31}
